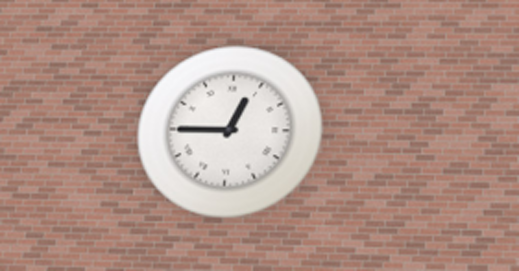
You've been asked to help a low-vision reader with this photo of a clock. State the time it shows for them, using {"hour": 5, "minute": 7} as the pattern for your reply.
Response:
{"hour": 12, "minute": 45}
